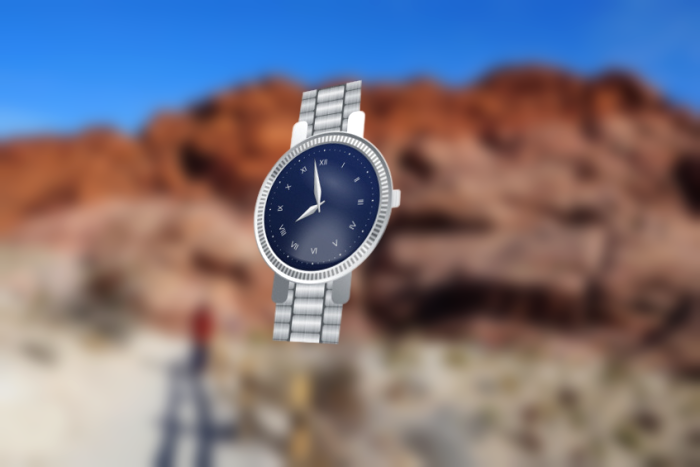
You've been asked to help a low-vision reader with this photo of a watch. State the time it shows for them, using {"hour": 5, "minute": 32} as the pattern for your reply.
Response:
{"hour": 7, "minute": 58}
